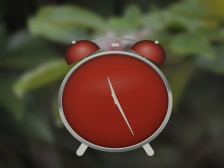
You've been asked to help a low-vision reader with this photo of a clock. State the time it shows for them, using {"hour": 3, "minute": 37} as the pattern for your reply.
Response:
{"hour": 11, "minute": 26}
